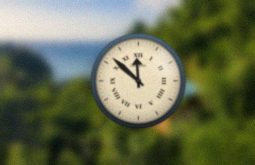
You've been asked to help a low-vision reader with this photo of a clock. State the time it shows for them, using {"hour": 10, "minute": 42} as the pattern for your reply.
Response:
{"hour": 11, "minute": 52}
